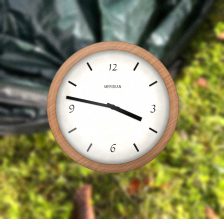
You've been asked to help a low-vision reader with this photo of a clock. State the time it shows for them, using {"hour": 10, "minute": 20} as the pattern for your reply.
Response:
{"hour": 3, "minute": 47}
